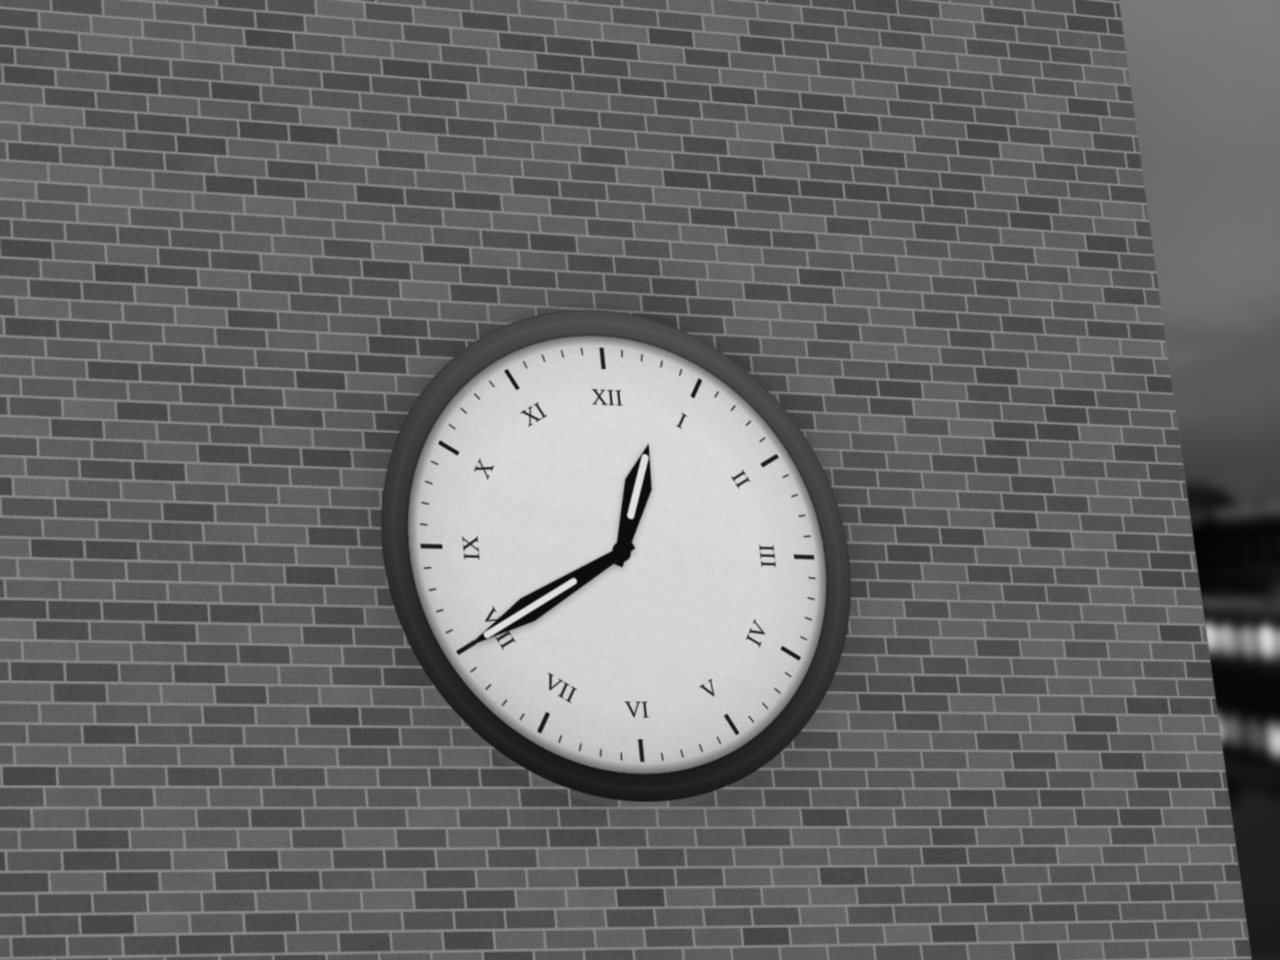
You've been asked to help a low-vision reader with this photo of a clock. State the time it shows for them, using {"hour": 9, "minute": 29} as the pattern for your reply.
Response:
{"hour": 12, "minute": 40}
